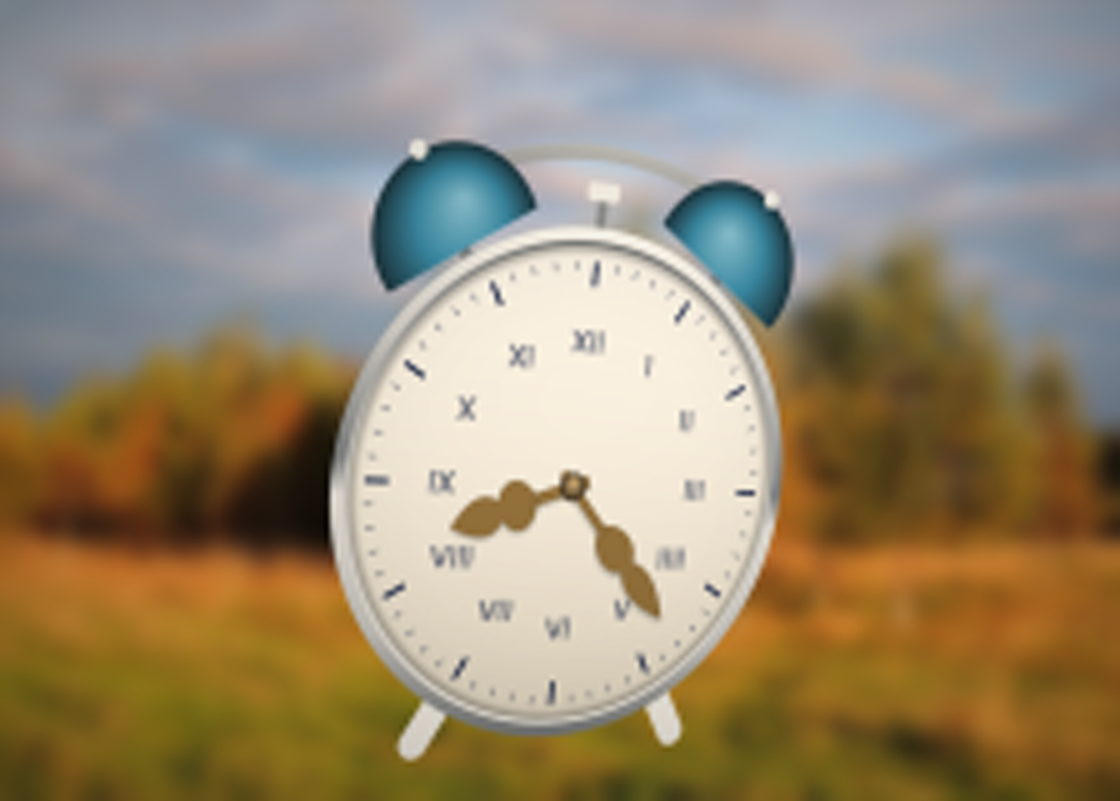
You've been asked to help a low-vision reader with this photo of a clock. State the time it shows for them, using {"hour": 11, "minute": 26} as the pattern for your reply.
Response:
{"hour": 8, "minute": 23}
